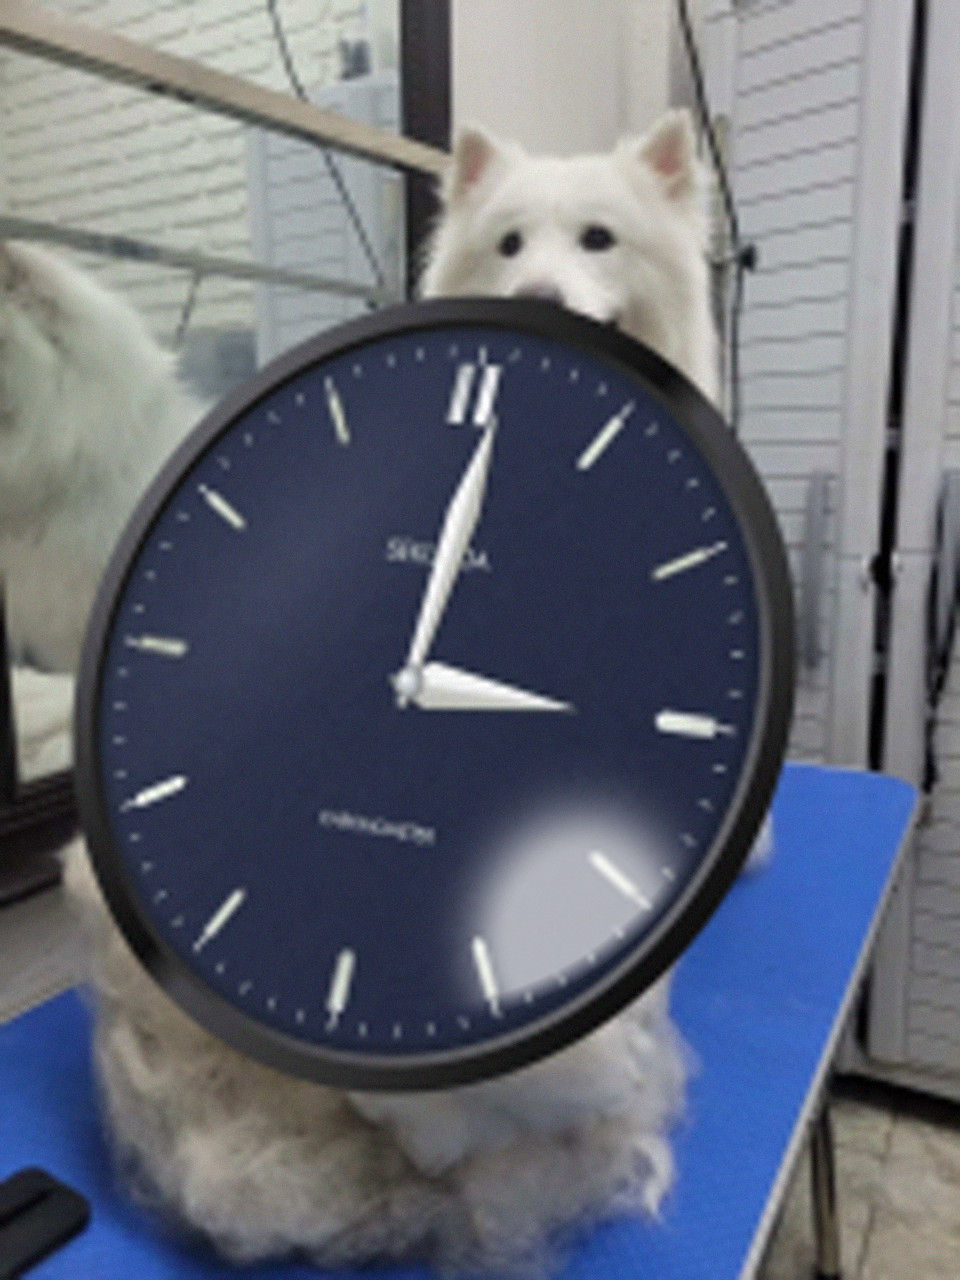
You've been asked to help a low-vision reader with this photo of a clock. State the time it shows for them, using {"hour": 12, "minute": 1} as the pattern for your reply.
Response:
{"hour": 3, "minute": 1}
